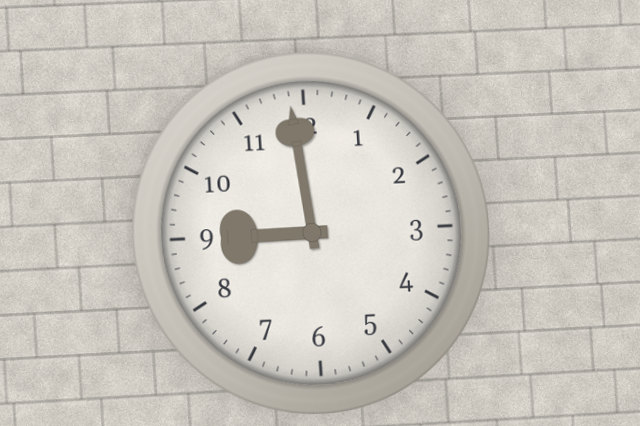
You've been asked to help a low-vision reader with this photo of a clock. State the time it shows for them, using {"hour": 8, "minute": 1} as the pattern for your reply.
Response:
{"hour": 8, "minute": 59}
